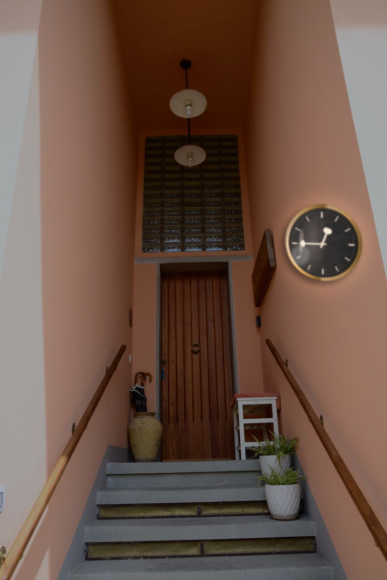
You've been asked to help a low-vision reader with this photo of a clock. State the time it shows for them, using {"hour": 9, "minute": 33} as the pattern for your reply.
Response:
{"hour": 12, "minute": 45}
